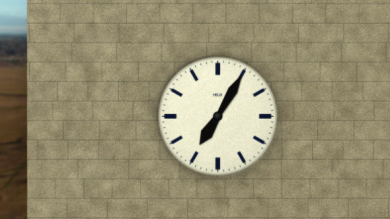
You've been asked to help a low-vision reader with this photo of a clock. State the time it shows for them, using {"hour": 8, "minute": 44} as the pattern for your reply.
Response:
{"hour": 7, "minute": 5}
